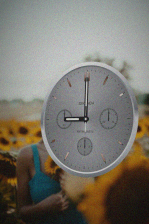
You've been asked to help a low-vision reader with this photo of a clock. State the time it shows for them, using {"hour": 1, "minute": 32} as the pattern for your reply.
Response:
{"hour": 9, "minute": 0}
